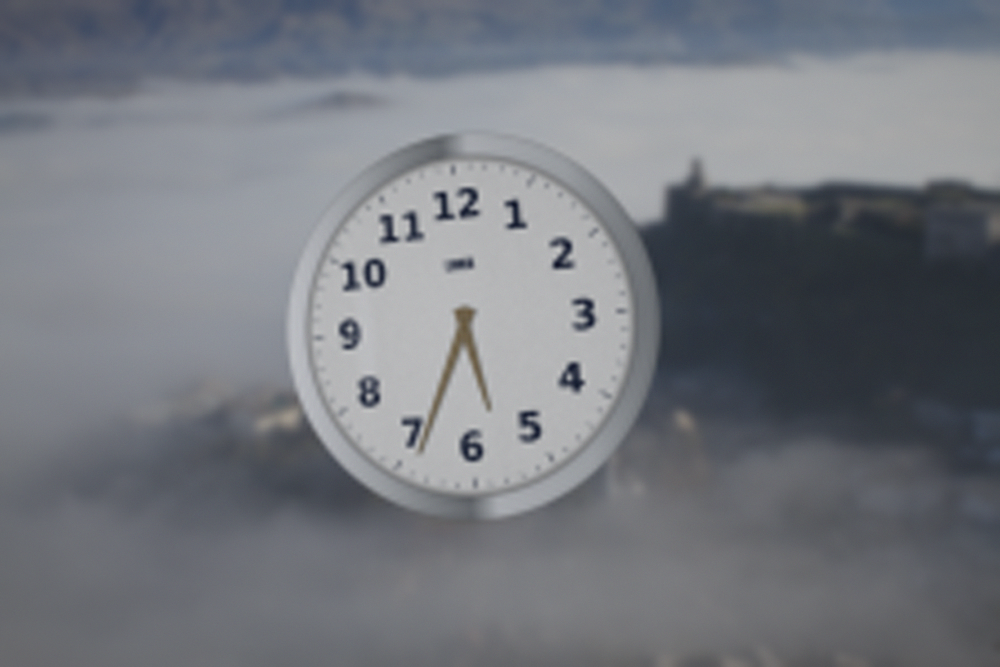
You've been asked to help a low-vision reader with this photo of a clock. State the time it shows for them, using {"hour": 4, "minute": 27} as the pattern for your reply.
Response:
{"hour": 5, "minute": 34}
